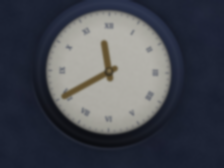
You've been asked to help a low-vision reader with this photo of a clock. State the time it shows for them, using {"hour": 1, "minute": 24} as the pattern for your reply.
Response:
{"hour": 11, "minute": 40}
